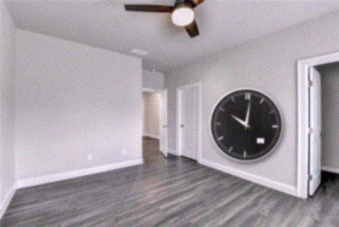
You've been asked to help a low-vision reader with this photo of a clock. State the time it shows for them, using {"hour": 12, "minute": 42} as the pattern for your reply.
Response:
{"hour": 10, "minute": 1}
